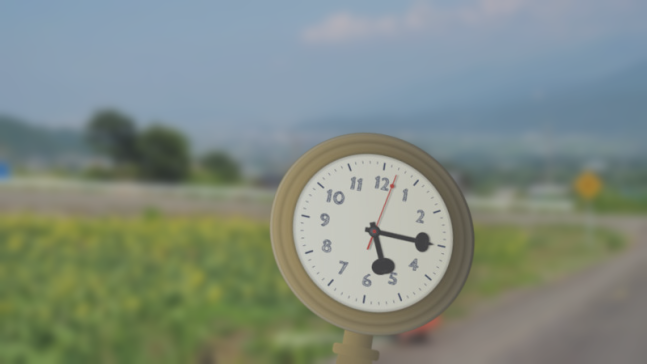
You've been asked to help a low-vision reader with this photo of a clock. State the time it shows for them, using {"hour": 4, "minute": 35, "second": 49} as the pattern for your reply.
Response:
{"hour": 5, "minute": 15, "second": 2}
